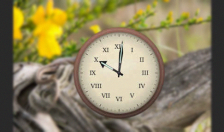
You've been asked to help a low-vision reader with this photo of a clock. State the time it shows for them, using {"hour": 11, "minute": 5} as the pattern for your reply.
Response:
{"hour": 10, "minute": 1}
